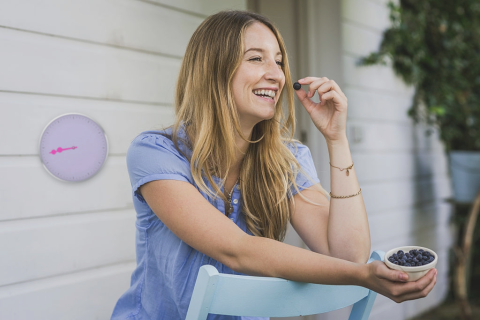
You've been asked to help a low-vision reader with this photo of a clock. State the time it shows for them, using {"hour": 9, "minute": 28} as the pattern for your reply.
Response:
{"hour": 8, "minute": 43}
